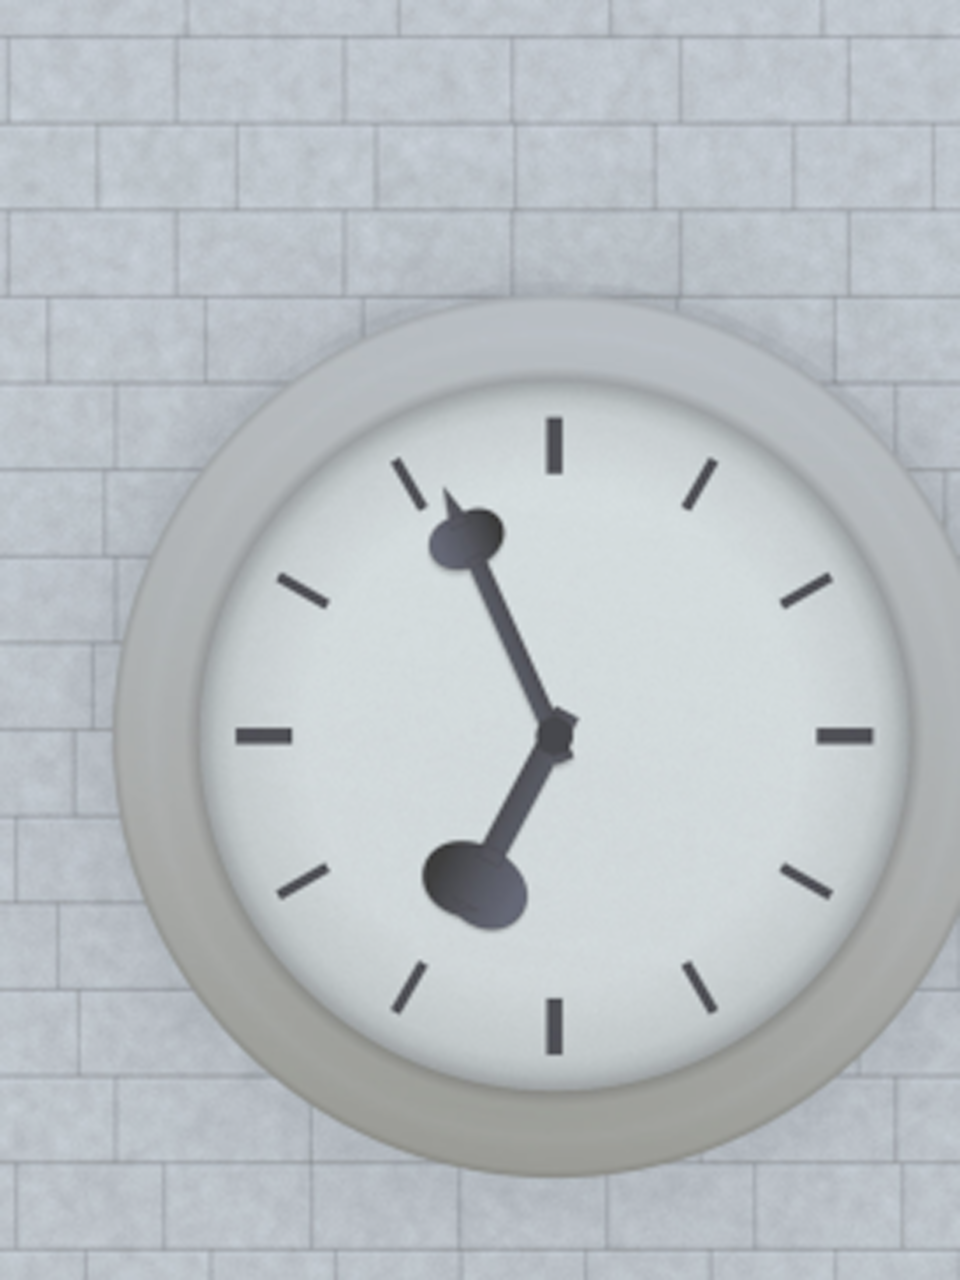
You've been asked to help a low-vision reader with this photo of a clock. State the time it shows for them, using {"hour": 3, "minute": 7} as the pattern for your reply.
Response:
{"hour": 6, "minute": 56}
